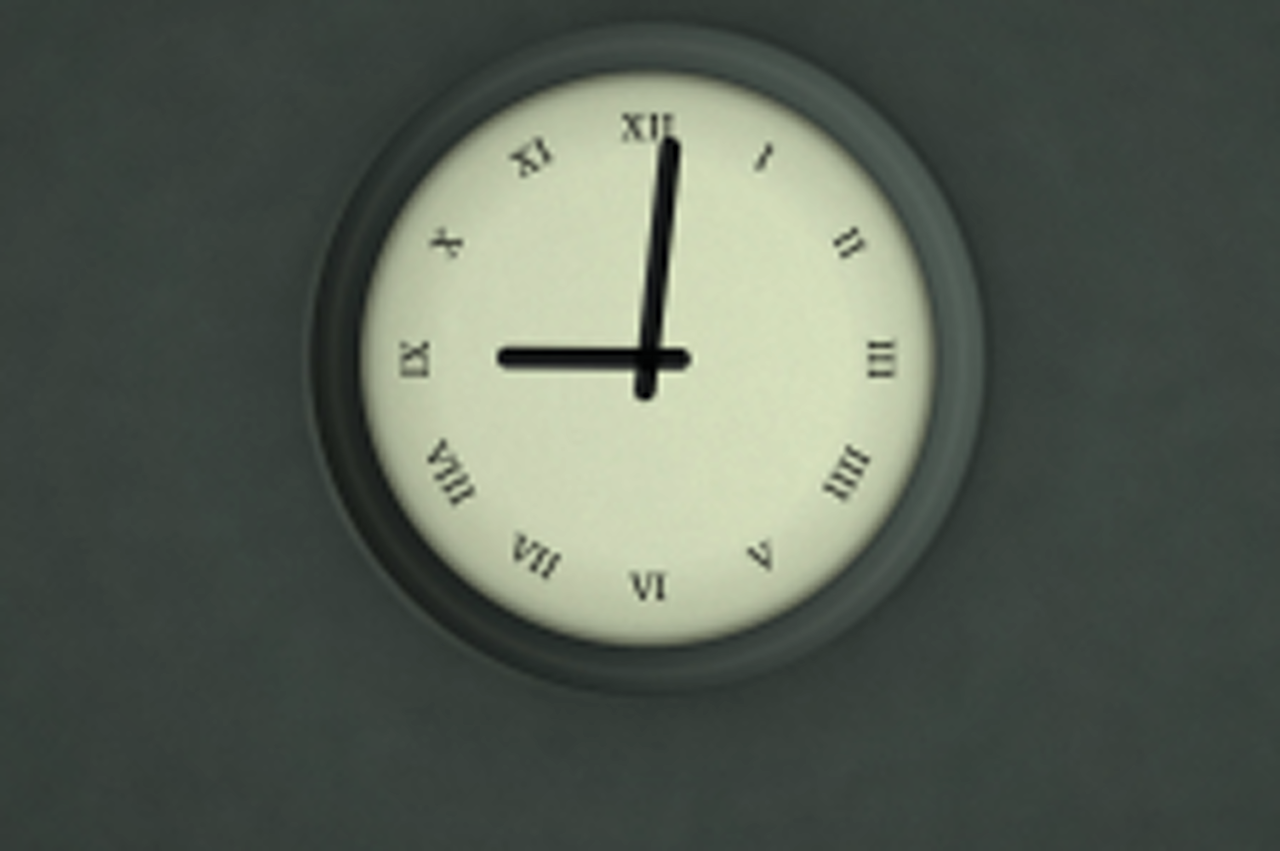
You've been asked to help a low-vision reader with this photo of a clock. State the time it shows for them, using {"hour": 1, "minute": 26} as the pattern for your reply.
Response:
{"hour": 9, "minute": 1}
